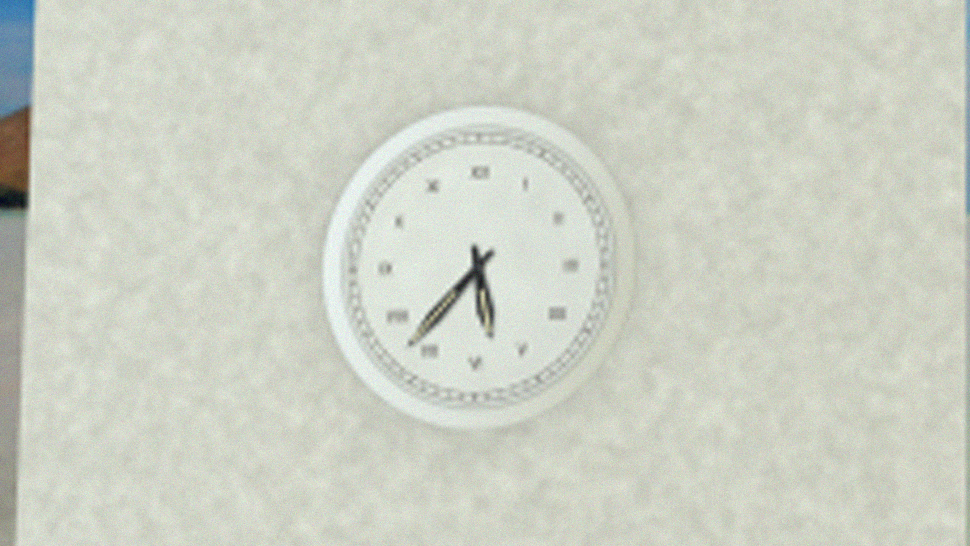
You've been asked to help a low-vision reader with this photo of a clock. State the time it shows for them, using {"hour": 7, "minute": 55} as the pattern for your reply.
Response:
{"hour": 5, "minute": 37}
